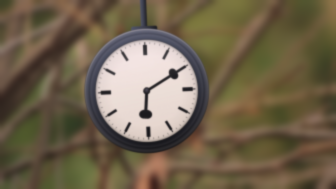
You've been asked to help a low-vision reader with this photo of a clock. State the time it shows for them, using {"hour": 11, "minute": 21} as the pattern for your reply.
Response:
{"hour": 6, "minute": 10}
